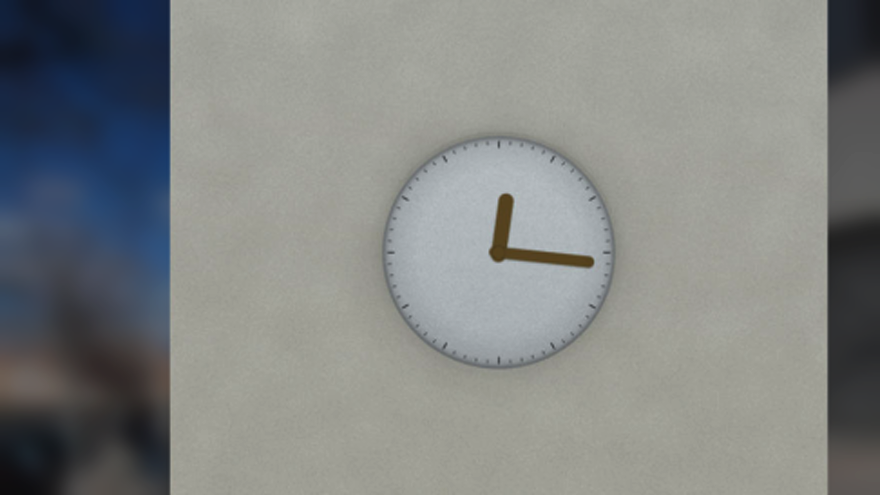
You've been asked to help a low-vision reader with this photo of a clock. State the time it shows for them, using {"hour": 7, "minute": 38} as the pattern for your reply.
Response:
{"hour": 12, "minute": 16}
